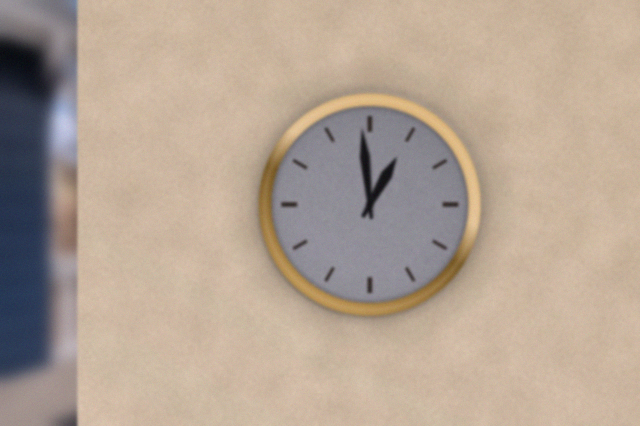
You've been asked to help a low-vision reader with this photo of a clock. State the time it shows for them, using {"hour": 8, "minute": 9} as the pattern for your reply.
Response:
{"hour": 12, "minute": 59}
